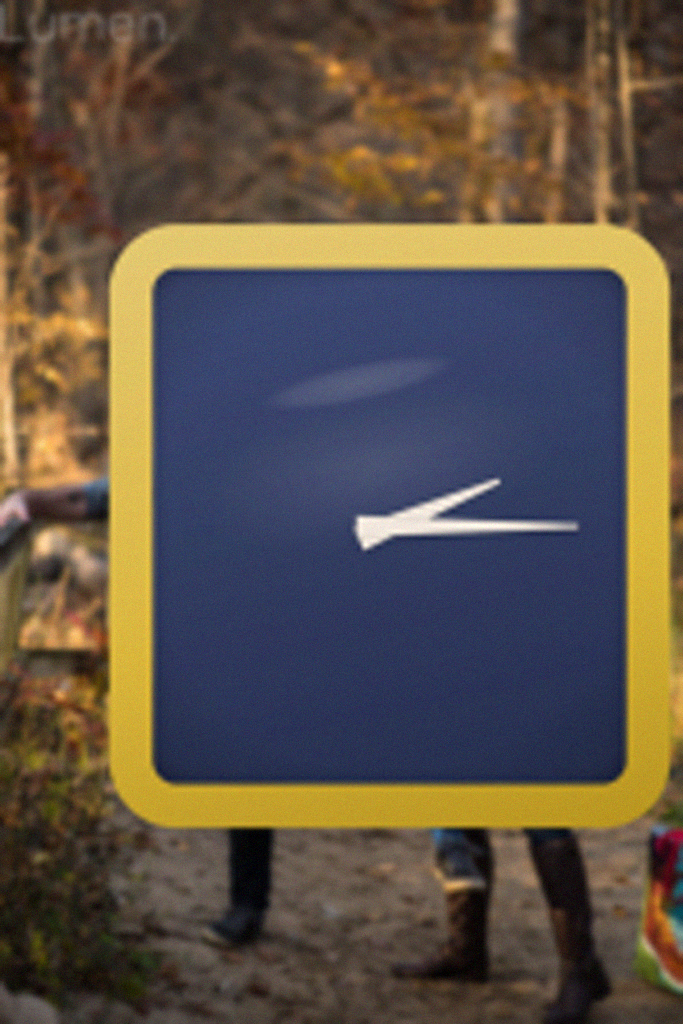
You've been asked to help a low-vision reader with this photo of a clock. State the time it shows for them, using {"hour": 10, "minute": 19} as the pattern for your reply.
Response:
{"hour": 2, "minute": 15}
